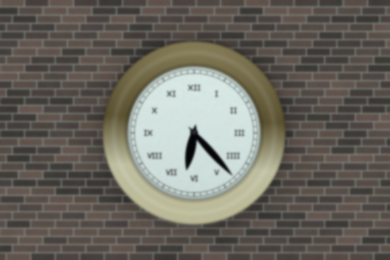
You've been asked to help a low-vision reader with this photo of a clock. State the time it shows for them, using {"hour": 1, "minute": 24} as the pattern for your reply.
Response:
{"hour": 6, "minute": 23}
